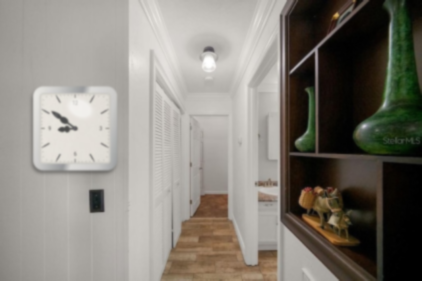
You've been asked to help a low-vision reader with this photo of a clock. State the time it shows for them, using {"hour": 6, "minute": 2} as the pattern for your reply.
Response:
{"hour": 8, "minute": 51}
